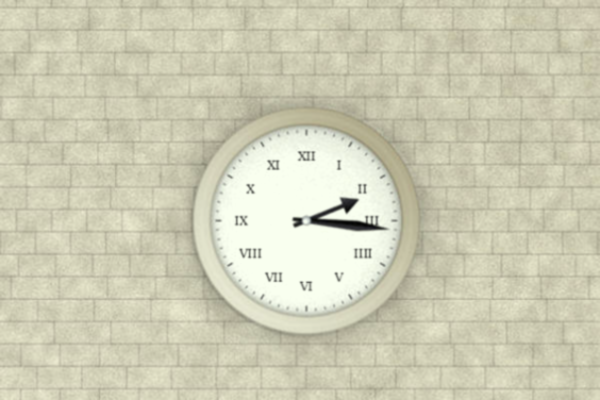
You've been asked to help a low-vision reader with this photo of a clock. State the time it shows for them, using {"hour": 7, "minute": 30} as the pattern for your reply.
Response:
{"hour": 2, "minute": 16}
